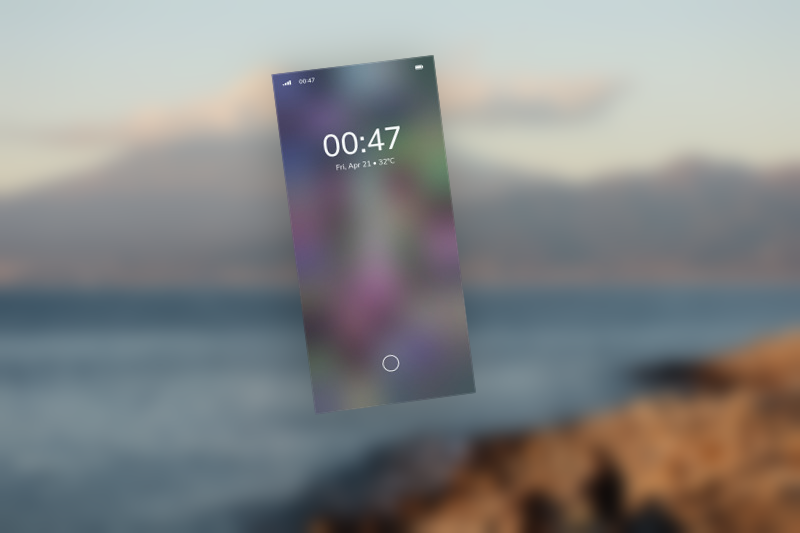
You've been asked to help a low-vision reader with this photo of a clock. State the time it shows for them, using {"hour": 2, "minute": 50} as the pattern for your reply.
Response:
{"hour": 0, "minute": 47}
